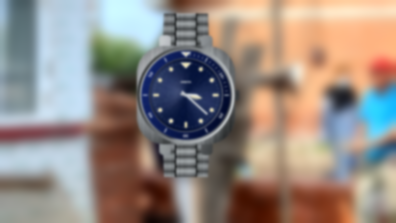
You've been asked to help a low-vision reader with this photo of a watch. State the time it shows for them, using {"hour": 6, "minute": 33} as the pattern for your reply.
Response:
{"hour": 3, "minute": 22}
